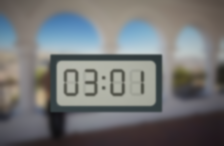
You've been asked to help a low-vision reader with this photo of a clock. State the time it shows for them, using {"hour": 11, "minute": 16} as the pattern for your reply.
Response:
{"hour": 3, "minute": 1}
